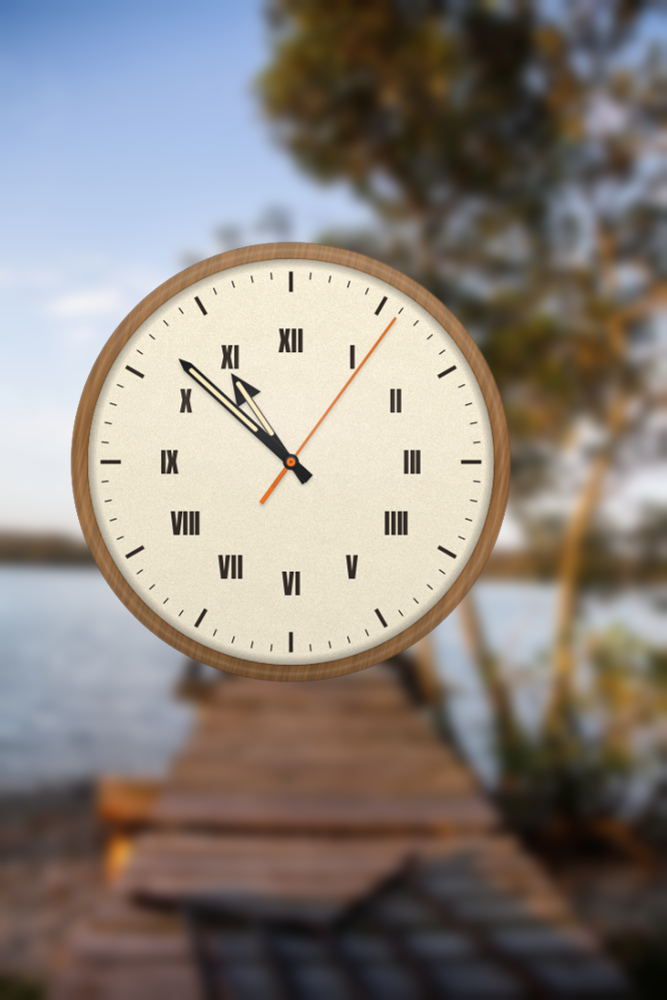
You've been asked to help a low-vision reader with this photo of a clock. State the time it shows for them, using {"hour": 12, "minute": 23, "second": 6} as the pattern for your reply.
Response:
{"hour": 10, "minute": 52, "second": 6}
